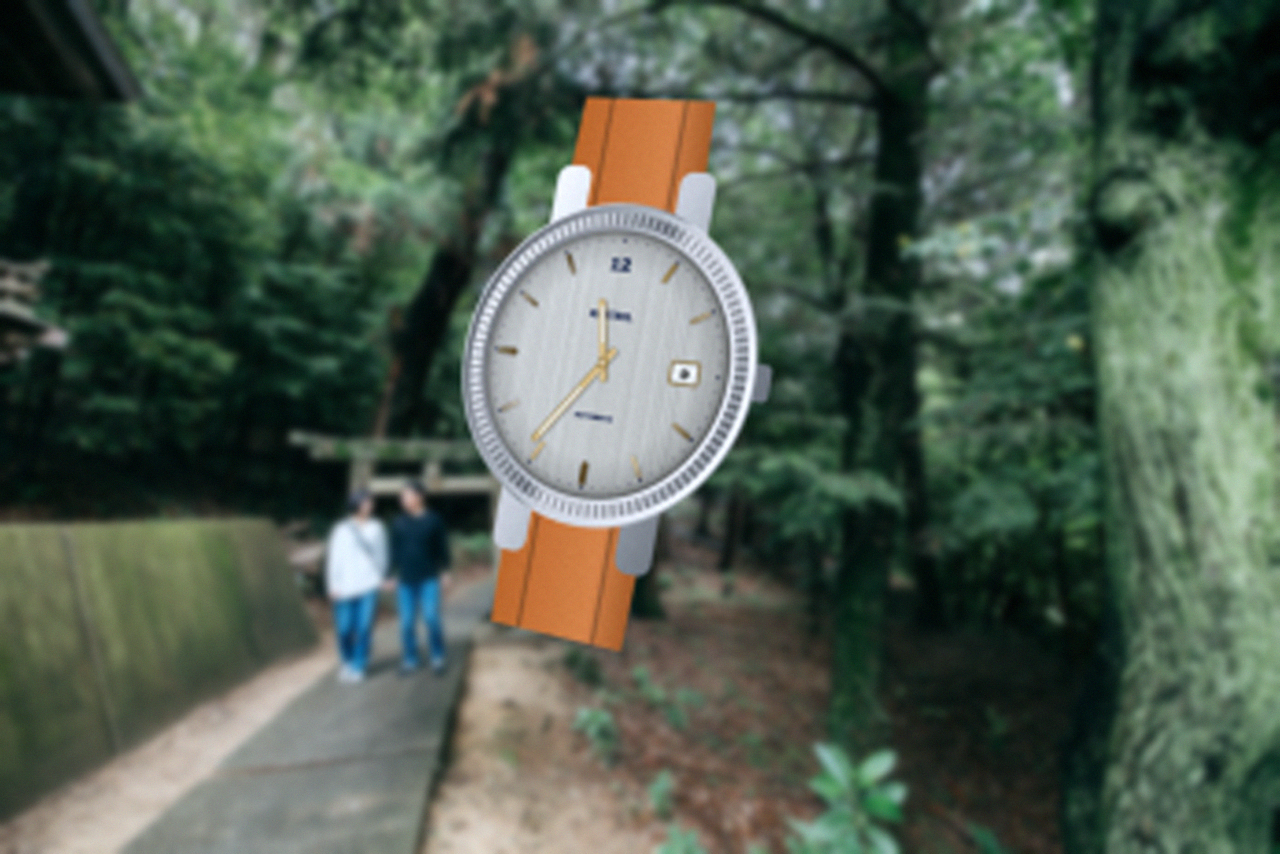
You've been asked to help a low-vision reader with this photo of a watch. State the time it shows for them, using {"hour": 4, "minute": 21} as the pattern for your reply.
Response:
{"hour": 11, "minute": 36}
